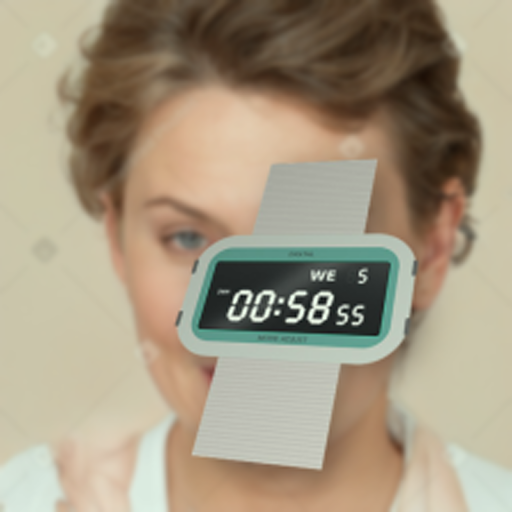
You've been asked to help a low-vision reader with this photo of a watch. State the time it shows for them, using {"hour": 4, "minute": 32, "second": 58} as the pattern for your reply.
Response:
{"hour": 0, "minute": 58, "second": 55}
